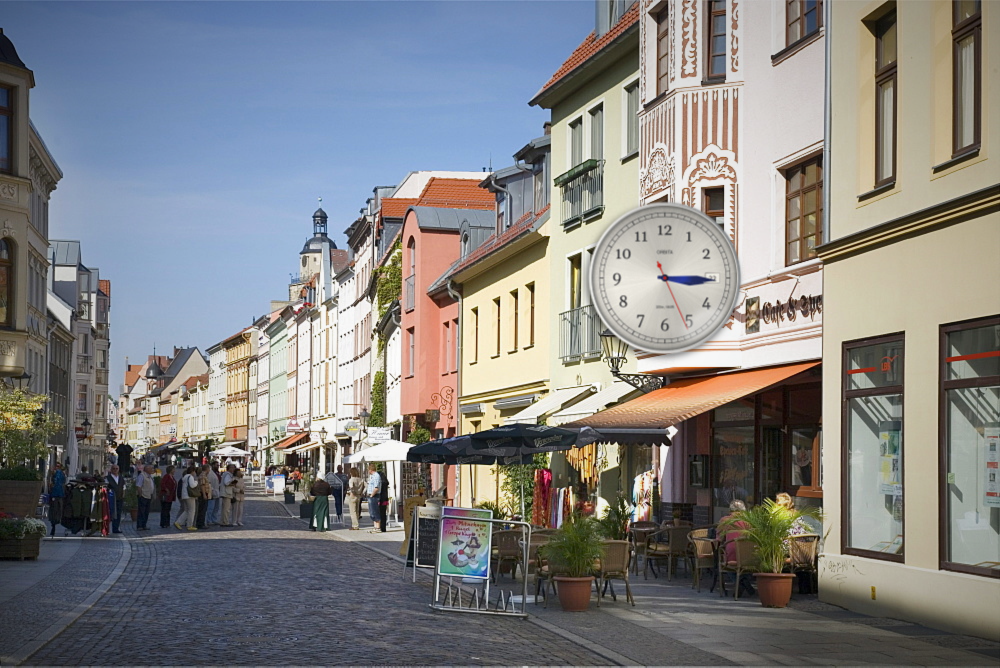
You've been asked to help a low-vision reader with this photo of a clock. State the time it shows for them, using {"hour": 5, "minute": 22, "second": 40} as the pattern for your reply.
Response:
{"hour": 3, "minute": 15, "second": 26}
